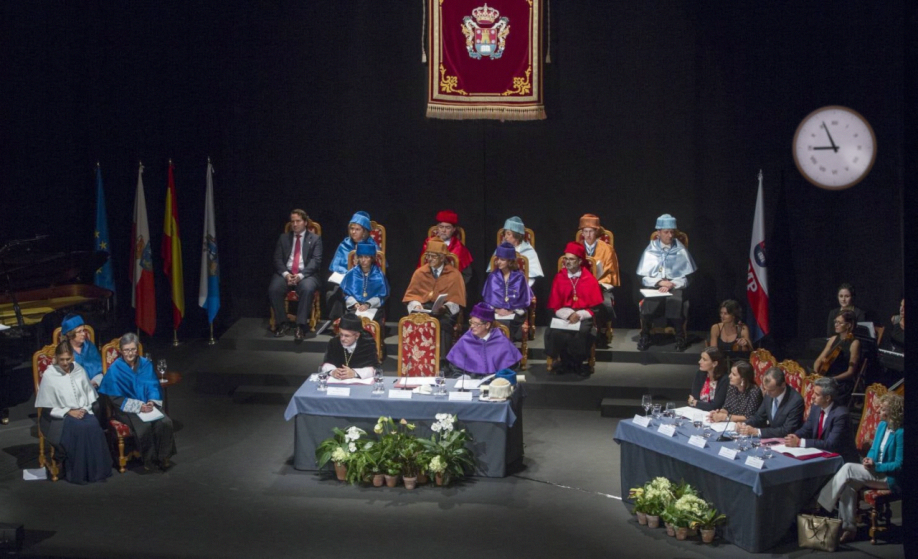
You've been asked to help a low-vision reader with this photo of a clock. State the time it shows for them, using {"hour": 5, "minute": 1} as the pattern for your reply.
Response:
{"hour": 8, "minute": 56}
